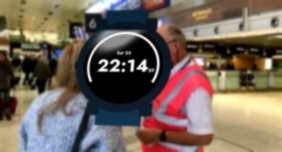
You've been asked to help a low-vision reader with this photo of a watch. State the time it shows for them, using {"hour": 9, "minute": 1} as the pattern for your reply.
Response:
{"hour": 22, "minute": 14}
